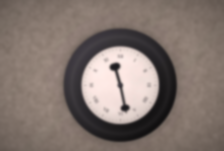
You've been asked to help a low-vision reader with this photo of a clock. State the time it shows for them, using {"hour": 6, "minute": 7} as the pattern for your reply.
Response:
{"hour": 11, "minute": 28}
